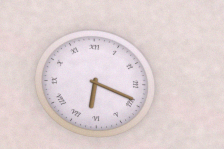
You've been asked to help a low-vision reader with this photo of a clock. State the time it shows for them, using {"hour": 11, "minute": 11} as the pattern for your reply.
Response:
{"hour": 6, "minute": 19}
